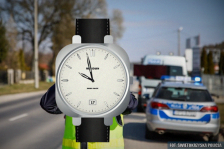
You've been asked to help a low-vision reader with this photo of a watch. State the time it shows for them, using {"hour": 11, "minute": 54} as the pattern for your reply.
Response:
{"hour": 9, "minute": 58}
